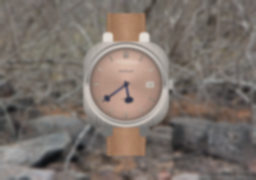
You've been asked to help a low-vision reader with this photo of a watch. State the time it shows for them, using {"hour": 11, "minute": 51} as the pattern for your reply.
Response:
{"hour": 5, "minute": 39}
